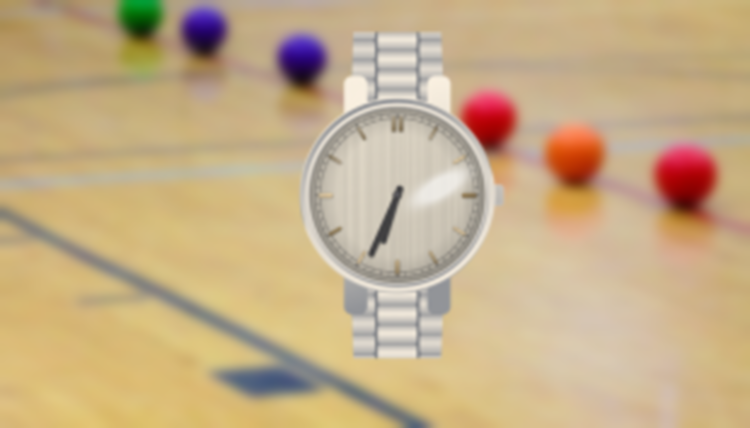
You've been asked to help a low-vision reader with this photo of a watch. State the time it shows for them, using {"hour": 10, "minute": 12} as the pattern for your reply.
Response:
{"hour": 6, "minute": 34}
